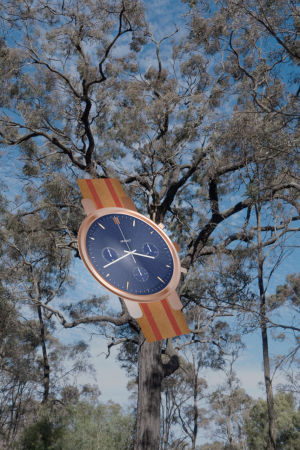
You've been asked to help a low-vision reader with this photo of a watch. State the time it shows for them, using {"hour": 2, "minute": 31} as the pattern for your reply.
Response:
{"hour": 3, "minute": 42}
